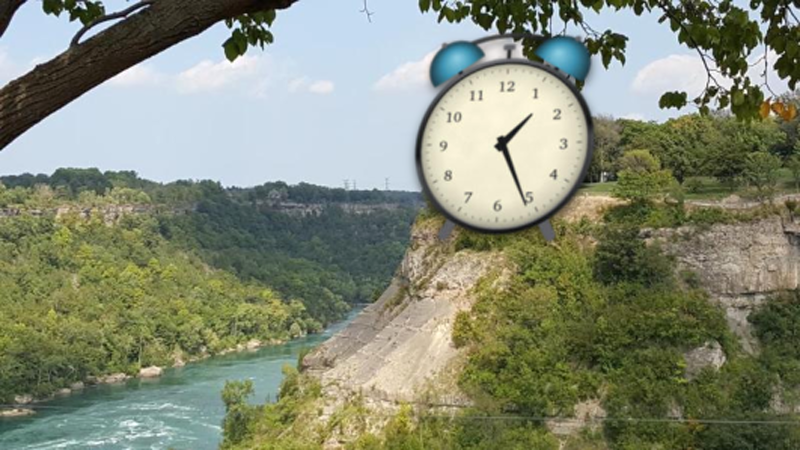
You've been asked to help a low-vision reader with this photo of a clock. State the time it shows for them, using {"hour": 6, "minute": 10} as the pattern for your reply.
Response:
{"hour": 1, "minute": 26}
